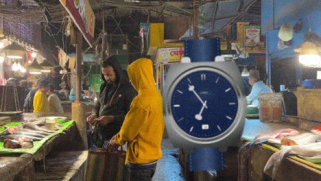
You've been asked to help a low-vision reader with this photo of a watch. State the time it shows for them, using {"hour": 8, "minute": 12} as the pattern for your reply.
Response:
{"hour": 6, "minute": 54}
